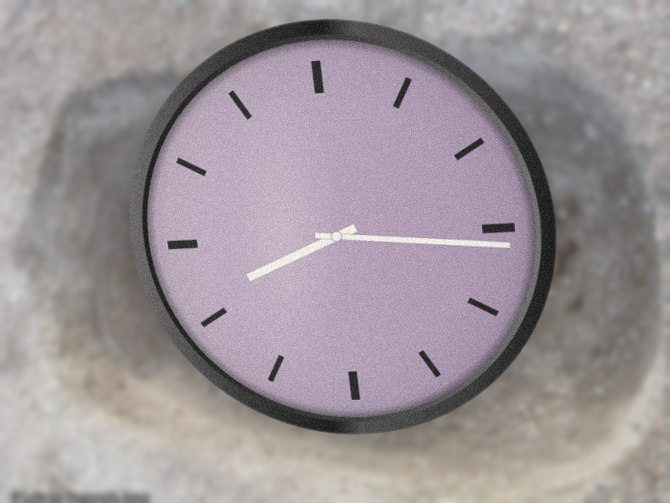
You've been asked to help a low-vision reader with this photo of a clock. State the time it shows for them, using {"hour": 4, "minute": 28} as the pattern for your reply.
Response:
{"hour": 8, "minute": 16}
